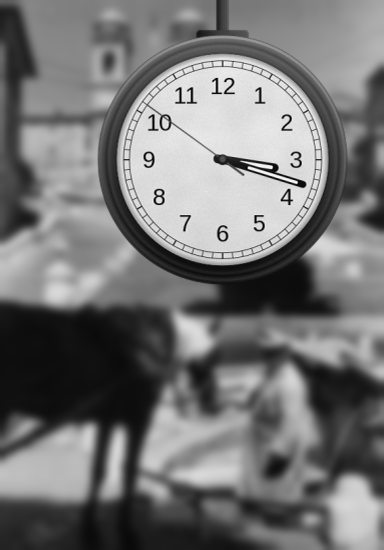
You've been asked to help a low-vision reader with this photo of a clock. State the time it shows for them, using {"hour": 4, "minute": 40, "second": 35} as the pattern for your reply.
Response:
{"hour": 3, "minute": 17, "second": 51}
